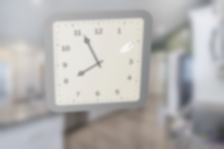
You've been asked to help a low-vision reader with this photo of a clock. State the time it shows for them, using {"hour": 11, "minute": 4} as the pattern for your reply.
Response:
{"hour": 7, "minute": 56}
